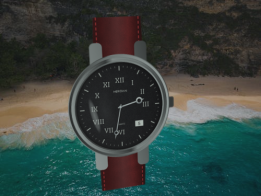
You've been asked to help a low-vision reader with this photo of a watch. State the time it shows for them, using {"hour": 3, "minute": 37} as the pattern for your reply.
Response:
{"hour": 2, "minute": 32}
